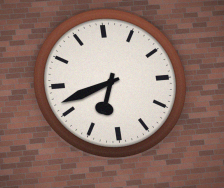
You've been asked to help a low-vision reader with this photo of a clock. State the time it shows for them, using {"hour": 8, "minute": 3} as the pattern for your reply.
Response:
{"hour": 6, "minute": 42}
